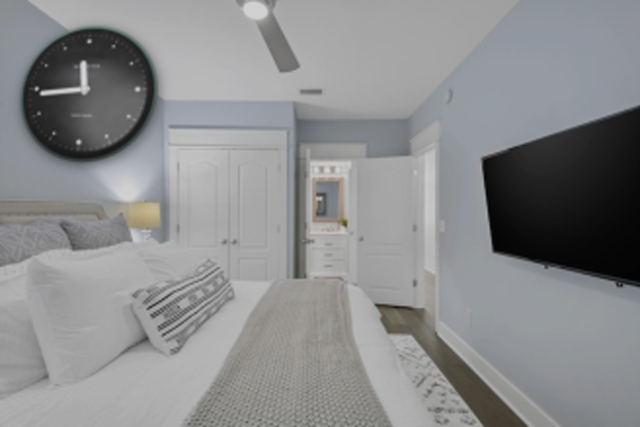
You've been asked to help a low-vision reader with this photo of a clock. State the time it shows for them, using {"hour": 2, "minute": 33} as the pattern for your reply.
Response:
{"hour": 11, "minute": 44}
